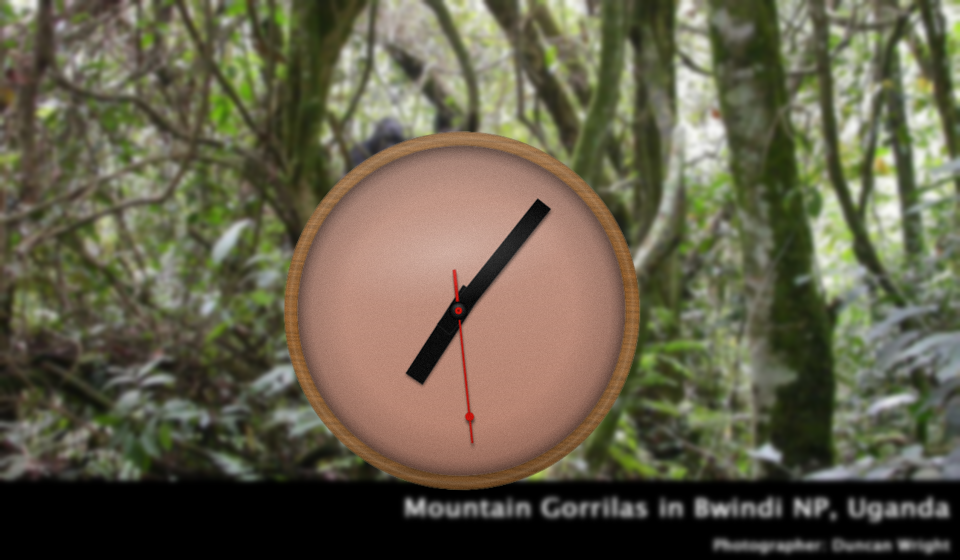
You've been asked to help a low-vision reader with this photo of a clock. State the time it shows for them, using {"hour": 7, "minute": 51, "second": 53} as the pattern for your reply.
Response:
{"hour": 7, "minute": 6, "second": 29}
